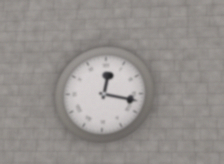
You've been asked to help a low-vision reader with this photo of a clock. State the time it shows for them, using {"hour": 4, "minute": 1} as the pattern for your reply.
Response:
{"hour": 12, "minute": 17}
